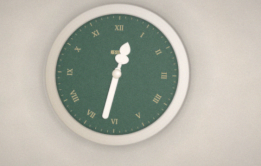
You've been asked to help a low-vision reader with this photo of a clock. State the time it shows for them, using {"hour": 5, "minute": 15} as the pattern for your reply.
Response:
{"hour": 12, "minute": 32}
